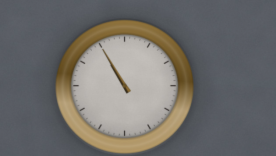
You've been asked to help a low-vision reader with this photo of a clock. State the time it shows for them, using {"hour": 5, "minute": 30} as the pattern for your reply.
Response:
{"hour": 10, "minute": 55}
